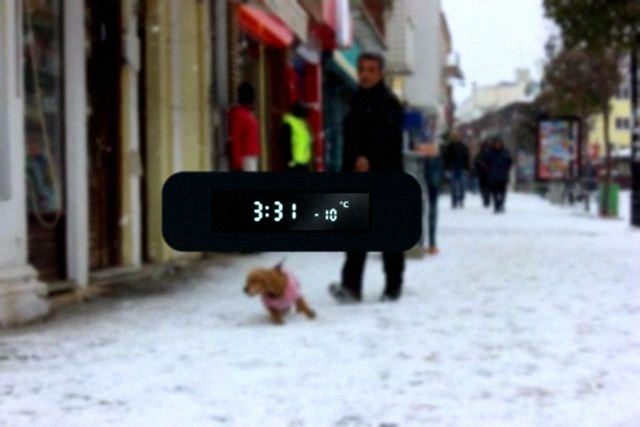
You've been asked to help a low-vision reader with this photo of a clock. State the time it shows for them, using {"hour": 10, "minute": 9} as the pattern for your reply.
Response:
{"hour": 3, "minute": 31}
